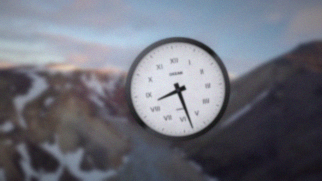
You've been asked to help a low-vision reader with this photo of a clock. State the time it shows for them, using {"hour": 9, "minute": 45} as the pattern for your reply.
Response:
{"hour": 8, "minute": 28}
